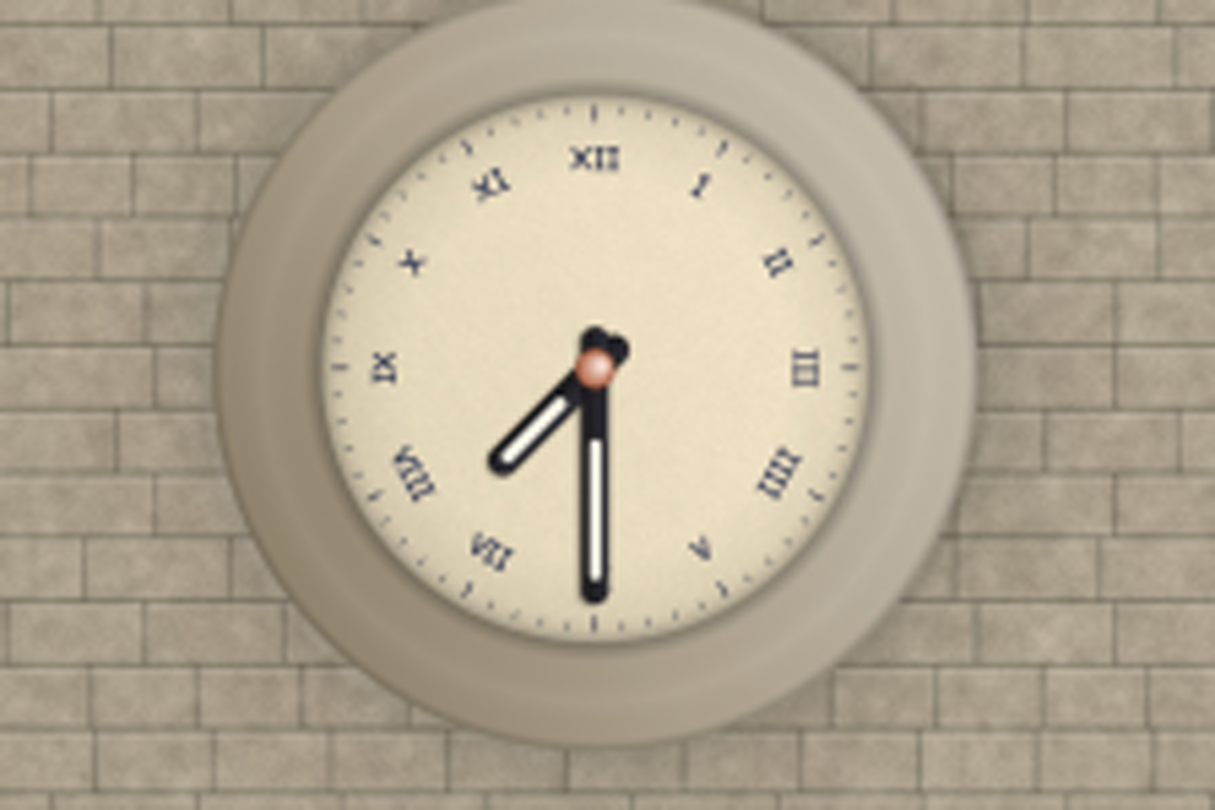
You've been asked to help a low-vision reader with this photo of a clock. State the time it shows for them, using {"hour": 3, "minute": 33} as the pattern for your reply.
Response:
{"hour": 7, "minute": 30}
